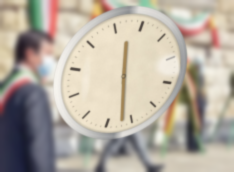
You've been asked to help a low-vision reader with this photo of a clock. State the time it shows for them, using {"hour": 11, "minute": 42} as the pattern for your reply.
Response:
{"hour": 11, "minute": 27}
